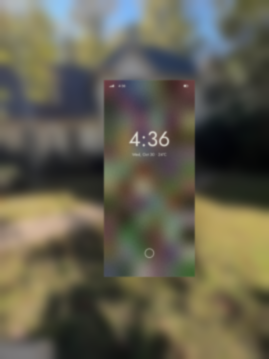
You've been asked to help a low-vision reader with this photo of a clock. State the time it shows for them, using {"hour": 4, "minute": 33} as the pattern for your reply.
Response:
{"hour": 4, "minute": 36}
